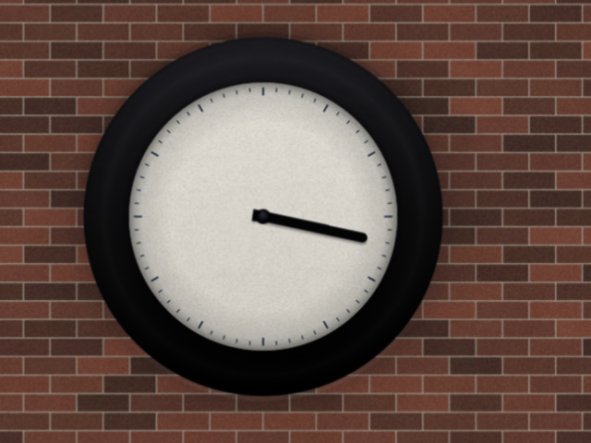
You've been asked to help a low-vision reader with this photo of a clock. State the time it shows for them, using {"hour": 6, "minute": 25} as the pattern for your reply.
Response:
{"hour": 3, "minute": 17}
